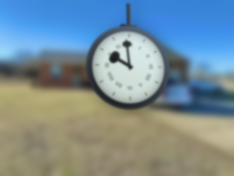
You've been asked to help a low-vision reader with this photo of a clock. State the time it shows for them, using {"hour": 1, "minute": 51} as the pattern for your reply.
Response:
{"hour": 9, "minute": 59}
